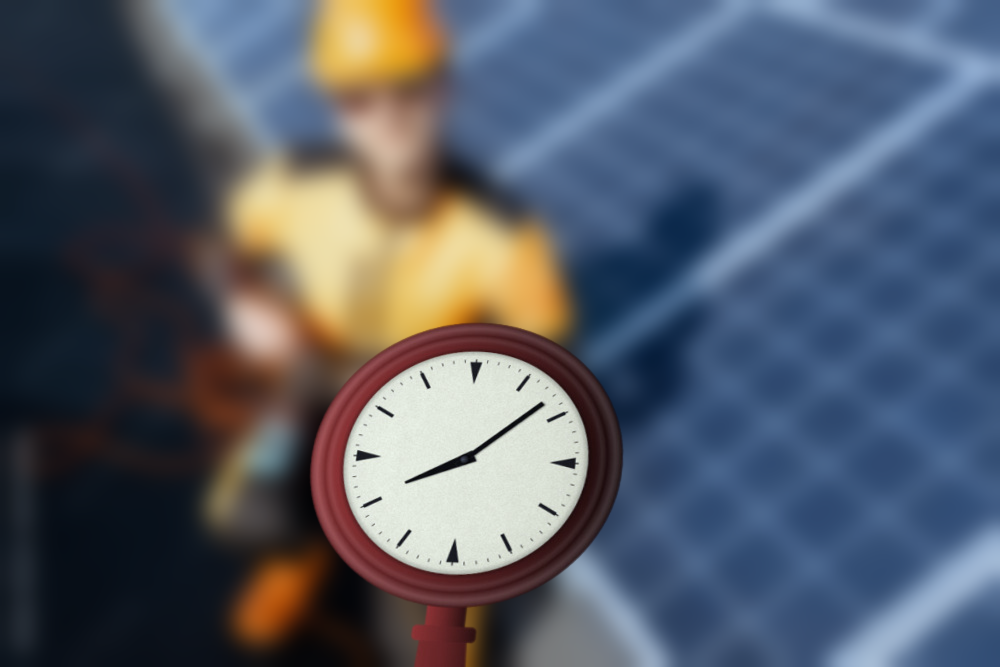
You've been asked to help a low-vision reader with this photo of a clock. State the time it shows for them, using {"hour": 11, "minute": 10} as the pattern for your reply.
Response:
{"hour": 8, "minute": 8}
